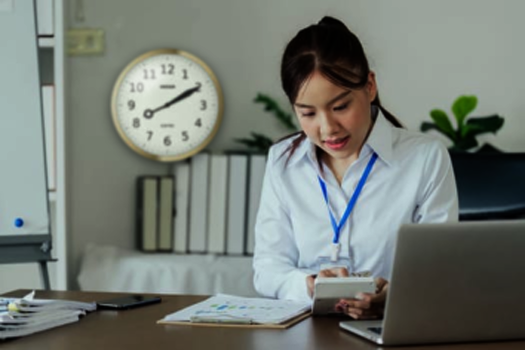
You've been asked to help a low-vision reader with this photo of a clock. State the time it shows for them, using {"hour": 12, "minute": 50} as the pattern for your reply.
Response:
{"hour": 8, "minute": 10}
